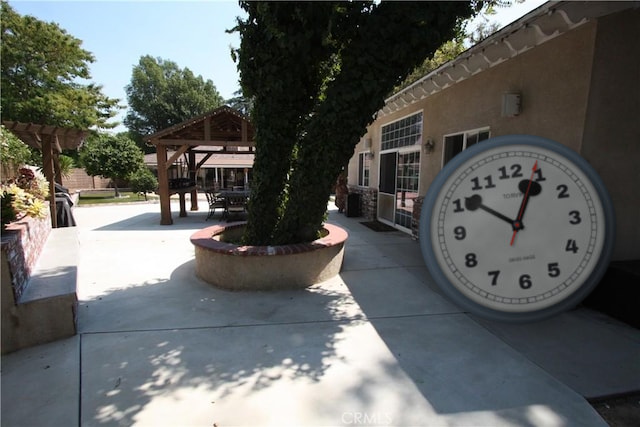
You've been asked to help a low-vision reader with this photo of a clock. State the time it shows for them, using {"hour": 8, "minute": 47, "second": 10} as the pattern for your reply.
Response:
{"hour": 12, "minute": 51, "second": 4}
